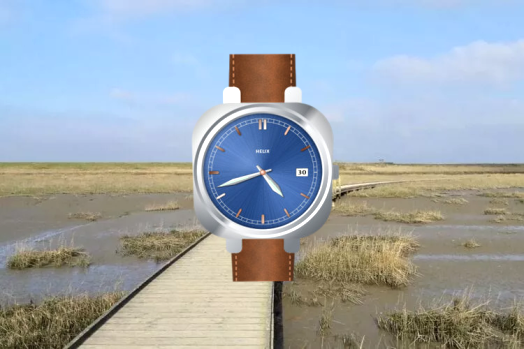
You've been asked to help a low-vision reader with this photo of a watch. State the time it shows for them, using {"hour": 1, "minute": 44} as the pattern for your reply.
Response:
{"hour": 4, "minute": 42}
